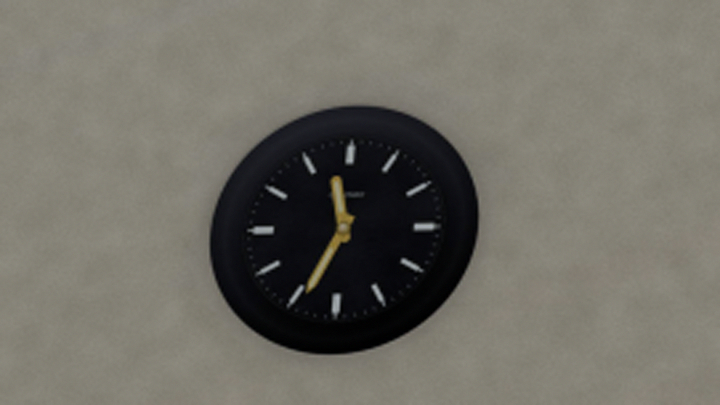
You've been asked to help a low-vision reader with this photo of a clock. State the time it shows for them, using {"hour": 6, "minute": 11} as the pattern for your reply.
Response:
{"hour": 11, "minute": 34}
